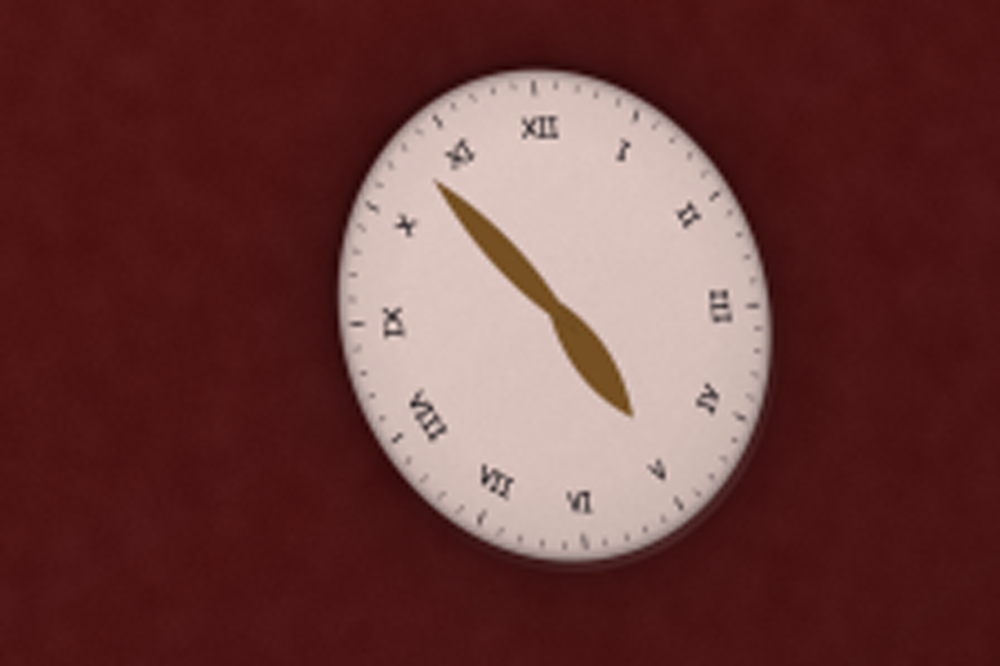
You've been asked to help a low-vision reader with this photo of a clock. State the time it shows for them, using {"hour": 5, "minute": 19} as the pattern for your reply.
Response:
{"hour": 4, "minute": 53}
